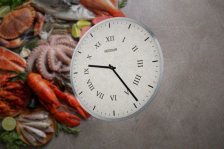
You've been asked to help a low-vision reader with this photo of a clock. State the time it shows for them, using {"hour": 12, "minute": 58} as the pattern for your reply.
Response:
{"hour": 9, "minute": 24}
